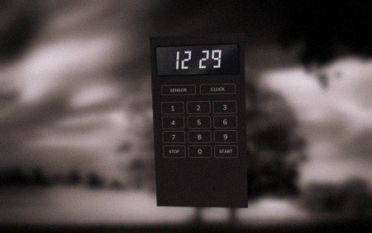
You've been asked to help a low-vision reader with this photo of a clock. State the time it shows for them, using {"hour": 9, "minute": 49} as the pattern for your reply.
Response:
{"hour": 12, "minute": 29}
